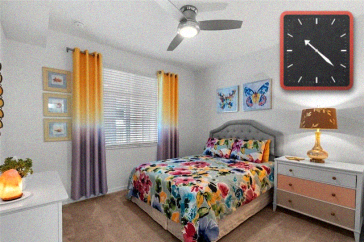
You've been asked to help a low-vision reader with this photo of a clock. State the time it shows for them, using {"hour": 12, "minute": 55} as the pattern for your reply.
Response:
{"hour": 10, "minute": 22}
